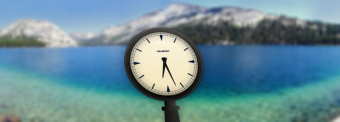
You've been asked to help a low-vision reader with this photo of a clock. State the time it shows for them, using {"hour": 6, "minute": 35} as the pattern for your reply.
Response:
{"hour": 6, "minute": 27}
